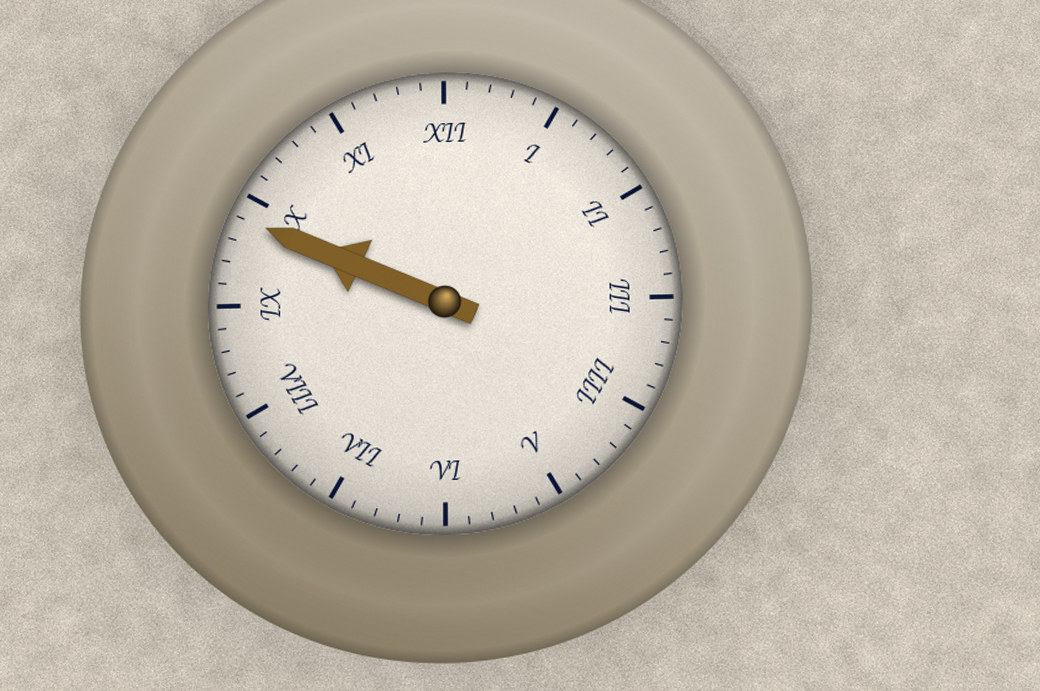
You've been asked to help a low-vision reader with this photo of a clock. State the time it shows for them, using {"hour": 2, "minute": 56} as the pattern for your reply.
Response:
{"hour": 9, "minute": 49}
